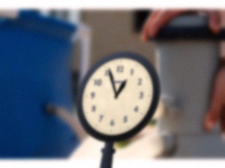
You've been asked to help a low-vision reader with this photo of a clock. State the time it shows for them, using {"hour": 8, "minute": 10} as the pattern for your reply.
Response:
{"hour": 12, "minute": 56}
